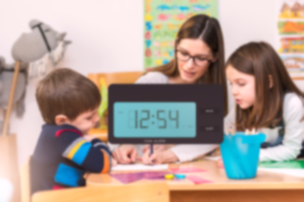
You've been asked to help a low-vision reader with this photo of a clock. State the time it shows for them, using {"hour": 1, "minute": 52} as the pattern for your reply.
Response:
{"hour": 12, "minute": 54}
